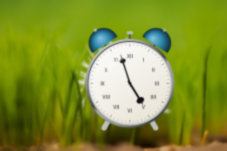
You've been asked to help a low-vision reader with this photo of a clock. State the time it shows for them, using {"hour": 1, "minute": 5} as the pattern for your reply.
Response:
{"hour": 4, "minute": 57}
